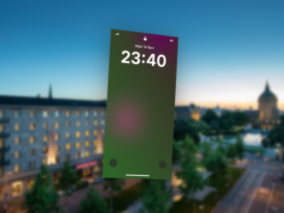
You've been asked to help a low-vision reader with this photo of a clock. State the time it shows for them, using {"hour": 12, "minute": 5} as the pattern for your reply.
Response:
{"hour": 23, "minute": 40}
